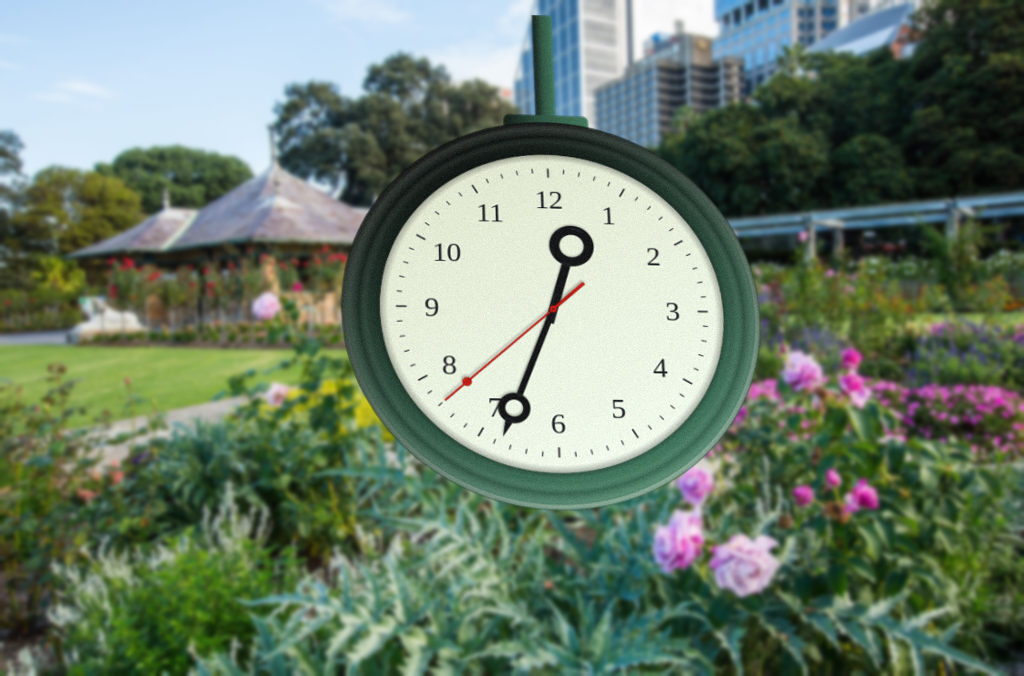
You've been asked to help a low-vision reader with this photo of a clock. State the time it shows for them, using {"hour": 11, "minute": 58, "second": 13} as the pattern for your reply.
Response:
{"hour": 12, "minute": 33, "second": 38}
